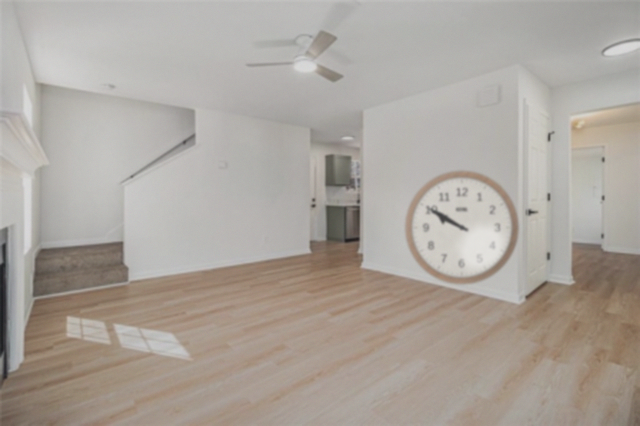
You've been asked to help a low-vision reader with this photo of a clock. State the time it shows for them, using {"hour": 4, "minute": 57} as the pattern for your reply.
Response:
{"hour": 9, "minute": 50}
